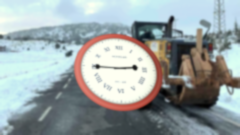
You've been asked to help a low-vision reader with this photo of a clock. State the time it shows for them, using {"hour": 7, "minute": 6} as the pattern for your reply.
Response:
{"hour": 2, "minute": 45}
